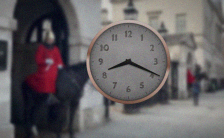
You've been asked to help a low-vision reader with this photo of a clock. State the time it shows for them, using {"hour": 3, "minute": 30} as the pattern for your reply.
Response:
{"hour": 8, "minute": 19}
